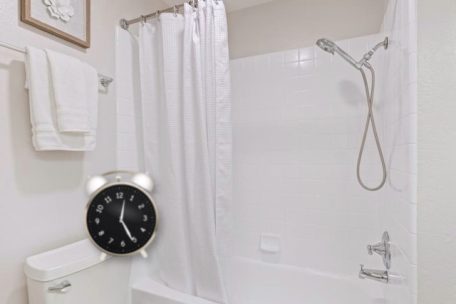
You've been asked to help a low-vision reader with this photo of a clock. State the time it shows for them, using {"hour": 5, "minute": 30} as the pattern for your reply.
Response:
{"hour": 12, "minute": 26}
